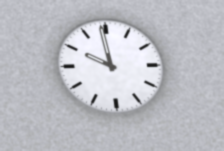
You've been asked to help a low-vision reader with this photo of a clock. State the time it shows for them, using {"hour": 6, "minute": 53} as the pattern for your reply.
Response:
{"hour": 9, "minute": 59}
